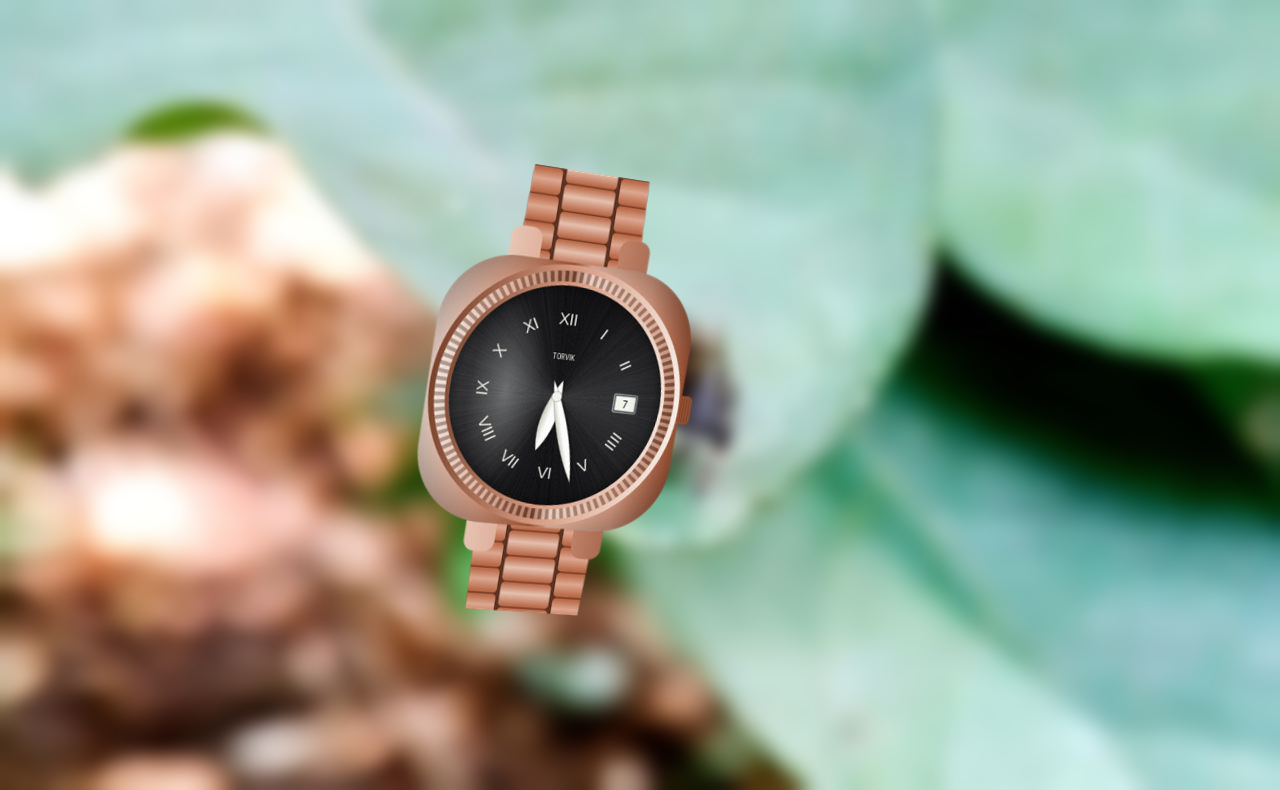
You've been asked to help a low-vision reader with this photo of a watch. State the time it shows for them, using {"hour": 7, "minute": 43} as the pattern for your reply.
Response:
{"hour": 6, "minute": 27}
